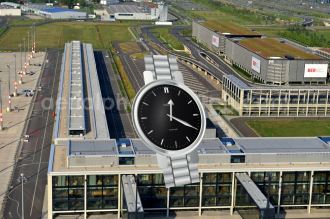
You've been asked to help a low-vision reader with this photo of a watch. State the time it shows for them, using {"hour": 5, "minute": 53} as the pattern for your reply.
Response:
{"hour": 12, "minute": 20}
